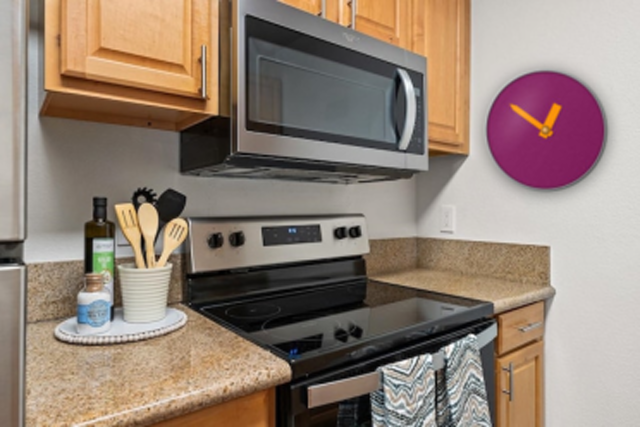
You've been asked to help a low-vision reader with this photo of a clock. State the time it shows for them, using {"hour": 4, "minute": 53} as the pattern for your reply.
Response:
{"hour": 12, "minute": 51}
